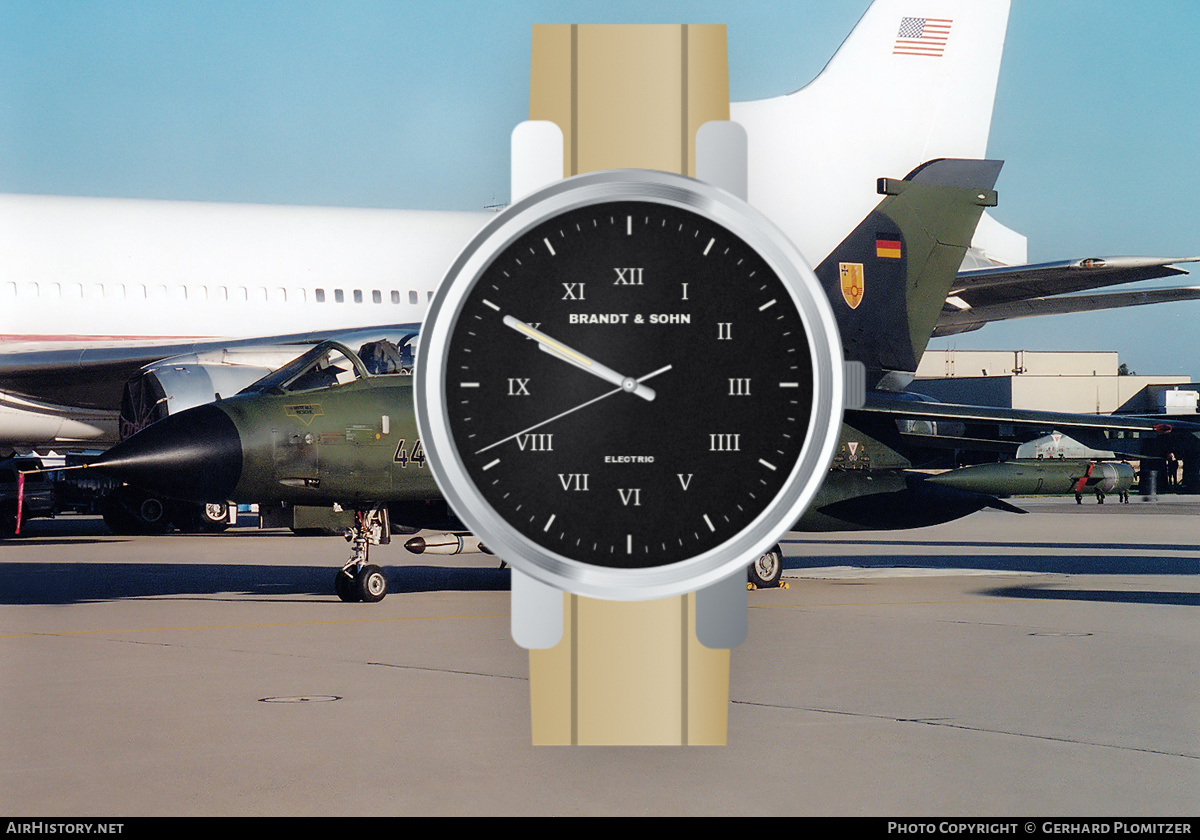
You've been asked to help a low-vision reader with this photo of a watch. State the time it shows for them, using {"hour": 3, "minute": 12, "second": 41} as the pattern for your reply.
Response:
{"hour": 9, "minute": 49, "second": 41}
